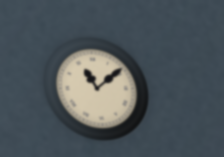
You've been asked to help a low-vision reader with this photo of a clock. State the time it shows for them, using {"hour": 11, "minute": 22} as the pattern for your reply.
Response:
{"hour": 11, "minute": 9}
